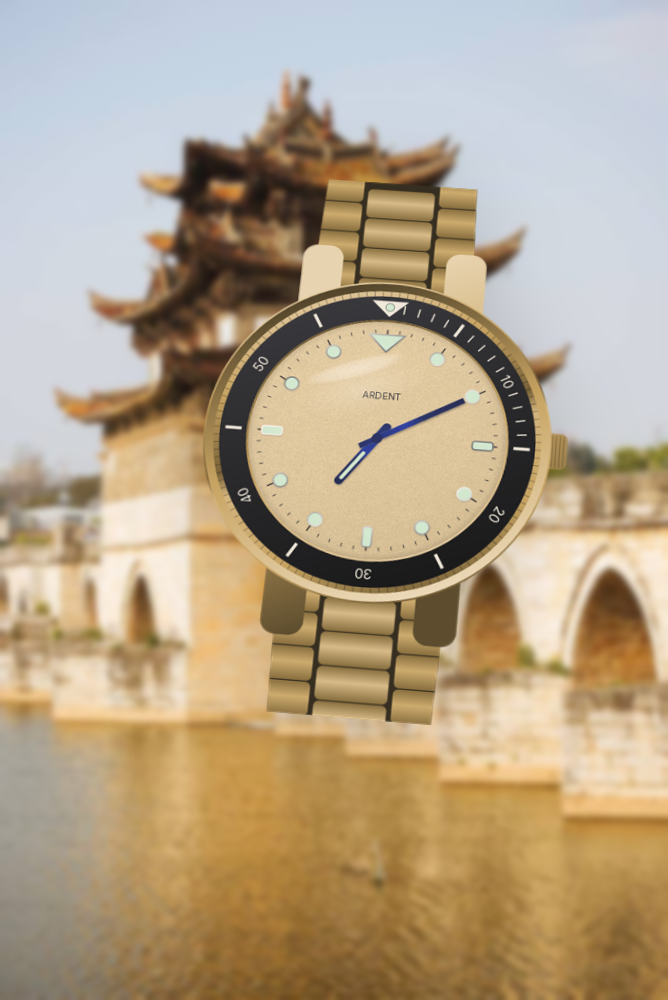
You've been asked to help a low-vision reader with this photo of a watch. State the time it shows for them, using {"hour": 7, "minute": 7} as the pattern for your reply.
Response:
{"hour": 7, "minute": 10}
